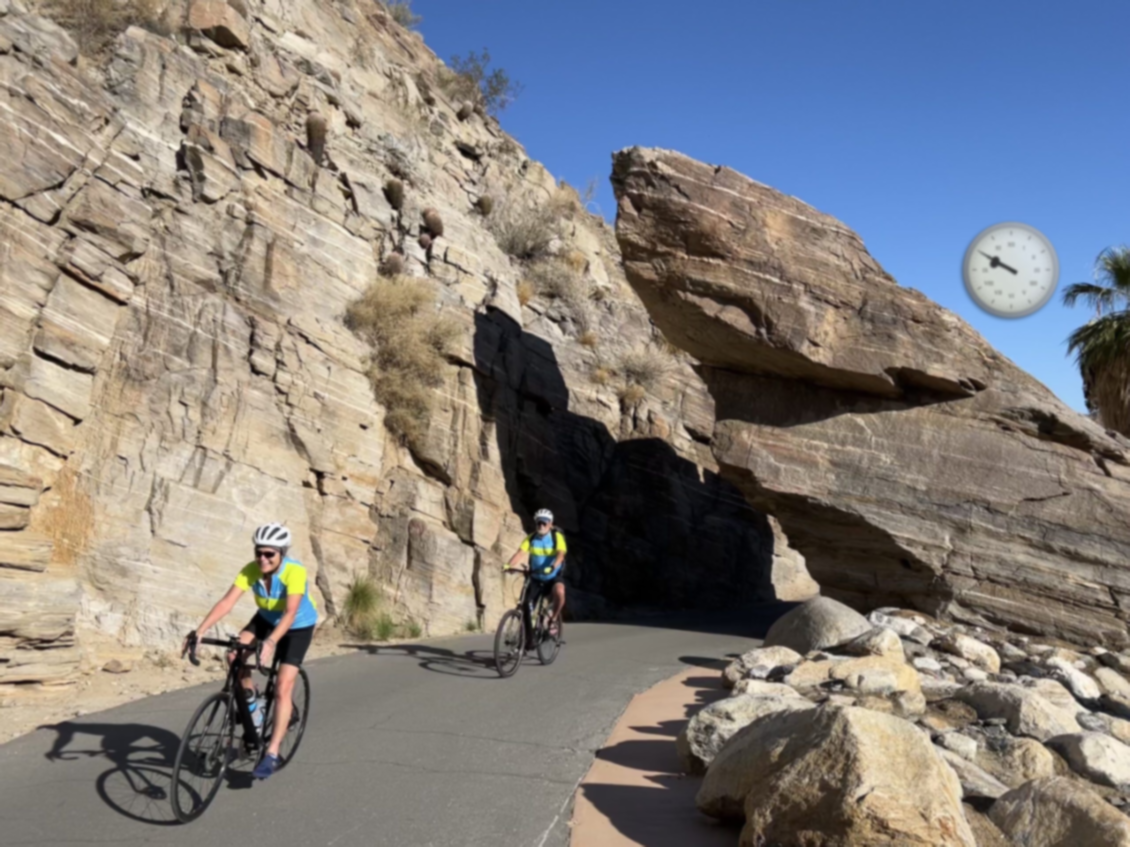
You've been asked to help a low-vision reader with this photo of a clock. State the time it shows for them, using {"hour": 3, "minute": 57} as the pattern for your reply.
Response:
{"hour": 9, "minute": 50}
